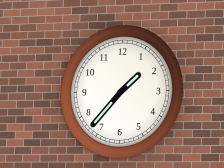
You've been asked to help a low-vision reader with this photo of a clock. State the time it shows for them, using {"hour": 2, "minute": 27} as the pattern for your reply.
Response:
{"hour": 1, "minute": 37}
